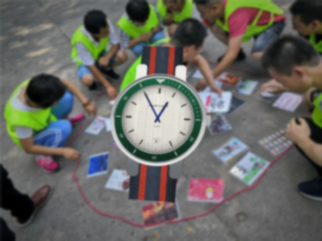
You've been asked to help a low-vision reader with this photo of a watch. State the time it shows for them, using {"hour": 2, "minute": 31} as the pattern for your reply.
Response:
{"hour": 12, "minute": 55}
